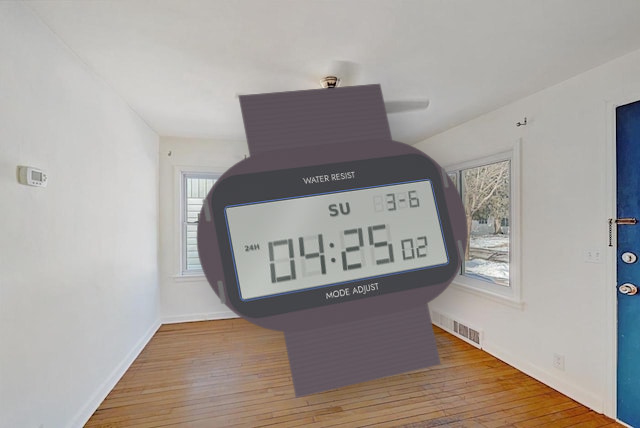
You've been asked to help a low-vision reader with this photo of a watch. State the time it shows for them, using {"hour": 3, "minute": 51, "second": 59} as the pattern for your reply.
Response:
{"hour": 4, "minute": 25, "second": 2}
